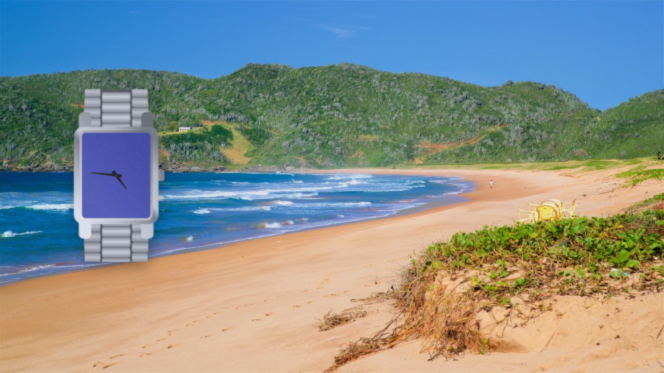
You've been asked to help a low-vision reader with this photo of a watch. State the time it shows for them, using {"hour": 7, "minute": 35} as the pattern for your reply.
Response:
{"hour": 4, "minute": 46}
